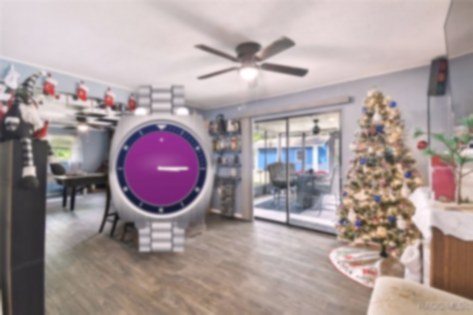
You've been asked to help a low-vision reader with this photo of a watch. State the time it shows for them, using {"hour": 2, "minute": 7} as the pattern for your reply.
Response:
{"hour": 3, "minute": 15}
